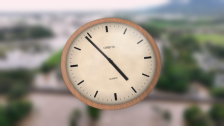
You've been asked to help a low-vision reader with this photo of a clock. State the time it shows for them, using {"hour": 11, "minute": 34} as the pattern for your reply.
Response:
{"hour": 4, "minute": 54}
